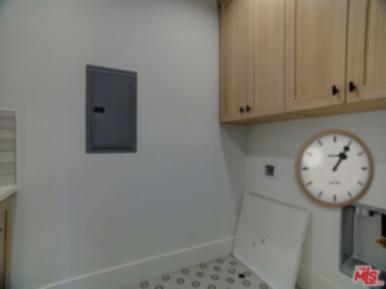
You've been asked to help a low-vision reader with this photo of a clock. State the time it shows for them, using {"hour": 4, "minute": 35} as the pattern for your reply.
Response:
{"hour": 1, "minute": 5}
